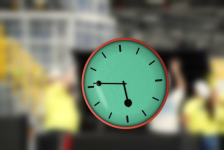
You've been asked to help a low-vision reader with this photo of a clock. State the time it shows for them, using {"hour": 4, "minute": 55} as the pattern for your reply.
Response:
{"hour": 5, "minute": 46}
